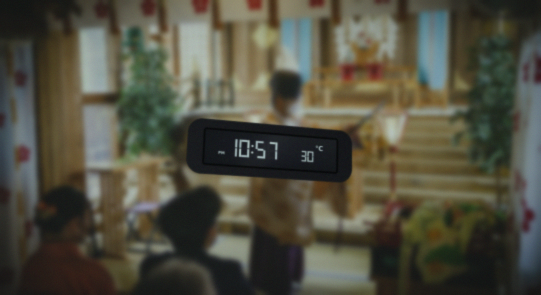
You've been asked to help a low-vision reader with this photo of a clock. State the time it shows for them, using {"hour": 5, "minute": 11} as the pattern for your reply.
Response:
{"hour": 10, "minute": 57}
